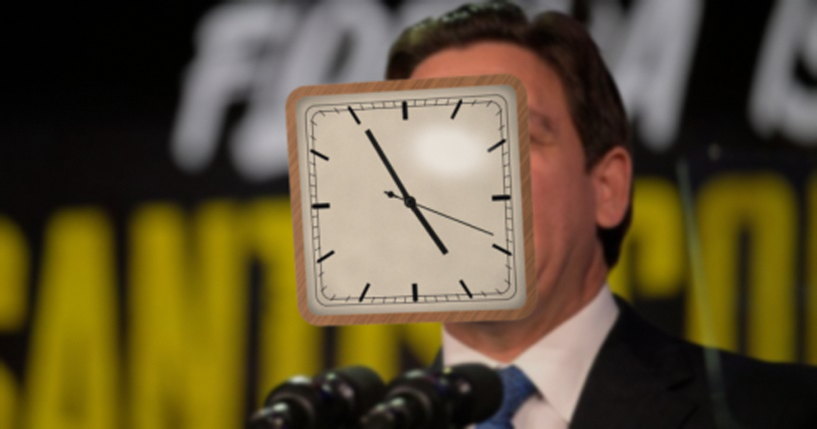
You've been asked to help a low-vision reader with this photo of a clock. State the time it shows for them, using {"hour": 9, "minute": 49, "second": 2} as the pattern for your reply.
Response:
{"hour": 4, "minute": 55, "second": 19}
